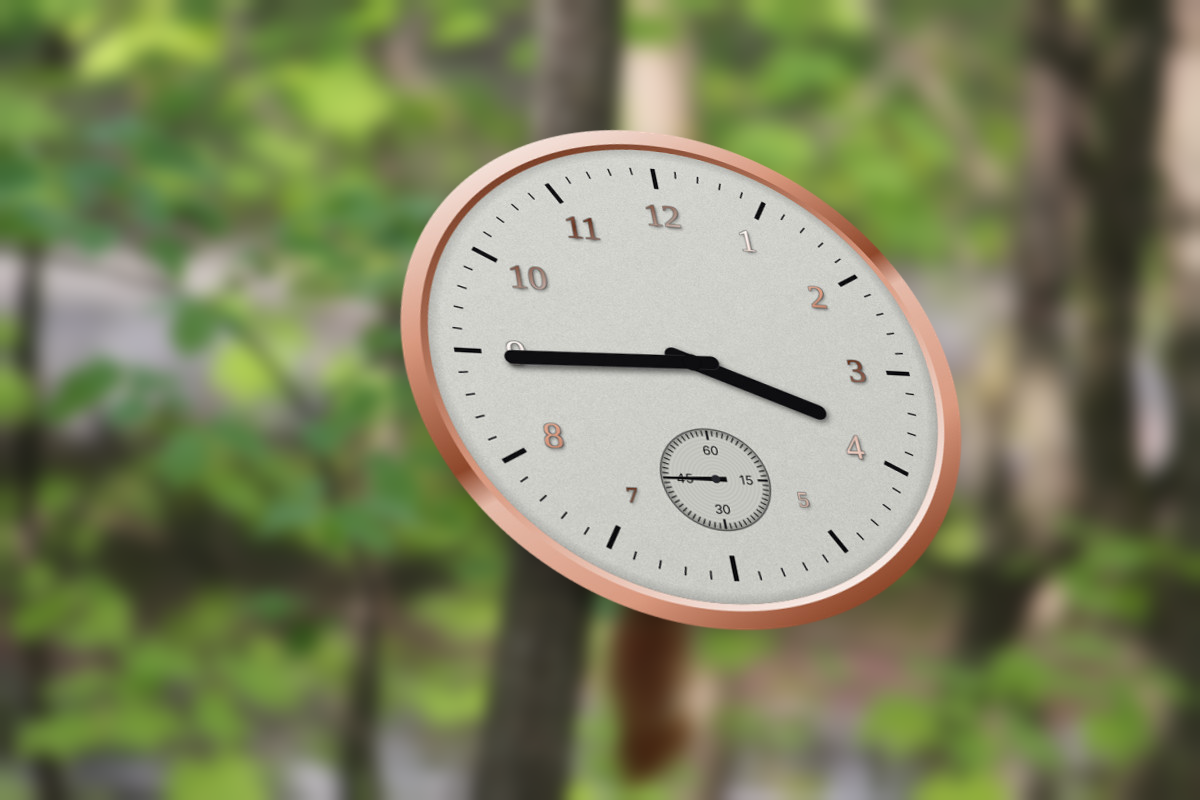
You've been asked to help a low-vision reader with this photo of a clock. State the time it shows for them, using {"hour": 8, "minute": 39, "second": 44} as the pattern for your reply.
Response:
{"hour": 3, "minute": 44, "second": 45}
